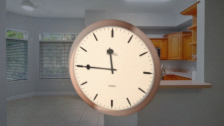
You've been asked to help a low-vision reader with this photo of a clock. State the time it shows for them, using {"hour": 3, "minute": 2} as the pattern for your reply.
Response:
{"hour": 11, "minute": 45}
